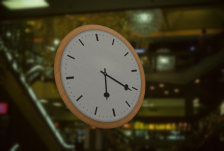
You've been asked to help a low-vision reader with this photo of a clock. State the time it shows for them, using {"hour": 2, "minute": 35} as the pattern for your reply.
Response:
{"hour": 6, "minute": 21}
